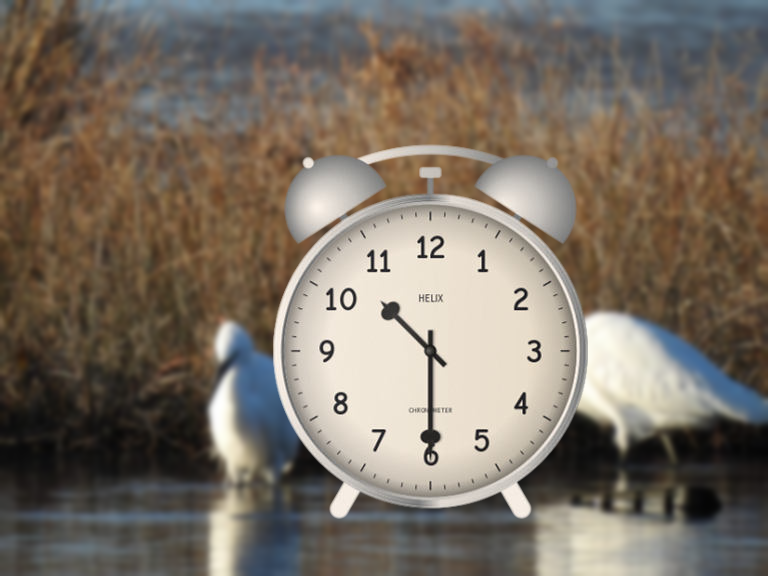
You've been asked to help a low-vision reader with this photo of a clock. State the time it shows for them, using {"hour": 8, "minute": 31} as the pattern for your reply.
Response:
{"hour": 10, "minute": 30}
